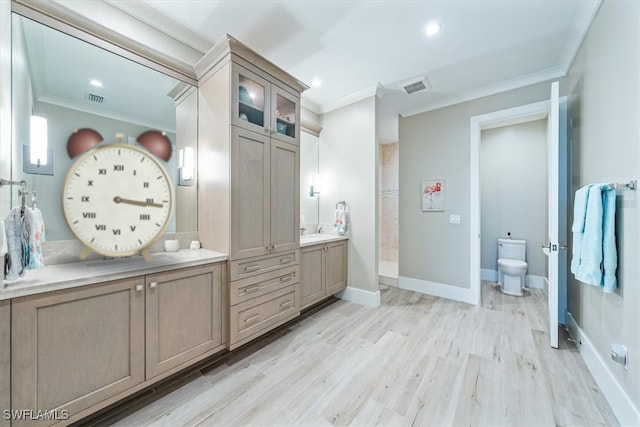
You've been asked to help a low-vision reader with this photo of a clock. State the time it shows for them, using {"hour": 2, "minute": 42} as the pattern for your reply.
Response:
{"hour": 3, "minute": 16}
